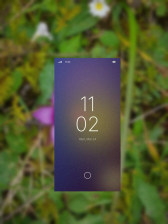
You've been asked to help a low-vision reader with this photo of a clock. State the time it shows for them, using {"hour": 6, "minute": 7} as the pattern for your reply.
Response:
{"hour": 11, "minute": 2}
